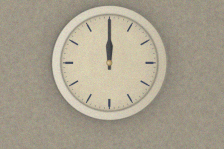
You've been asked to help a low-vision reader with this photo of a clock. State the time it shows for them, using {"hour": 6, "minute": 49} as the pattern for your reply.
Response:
{"hour": 12, "minute": 0}
